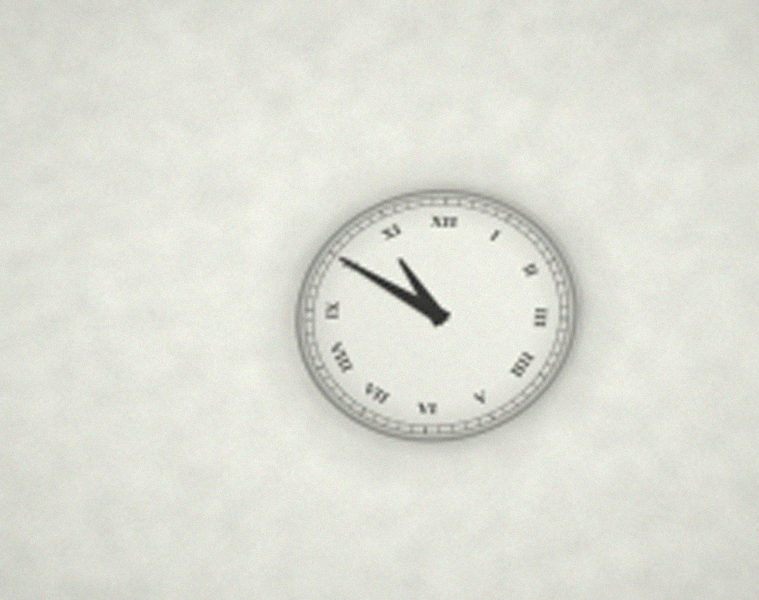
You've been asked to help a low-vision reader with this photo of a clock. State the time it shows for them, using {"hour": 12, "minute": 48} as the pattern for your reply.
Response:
{"hour": 10, "minute": 50}
